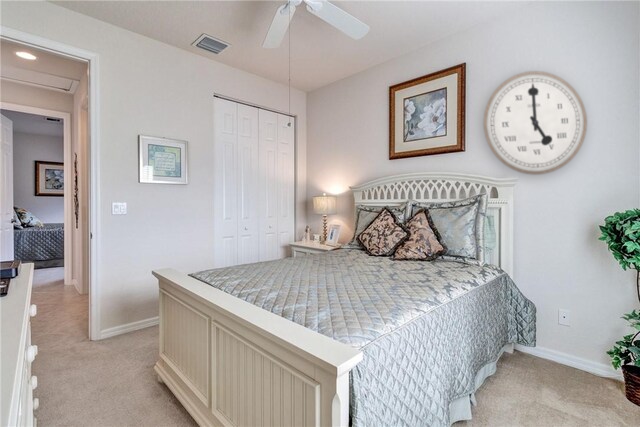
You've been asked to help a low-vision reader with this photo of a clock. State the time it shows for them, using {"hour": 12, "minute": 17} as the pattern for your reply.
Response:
{"hour": 5, "minute": 0}
